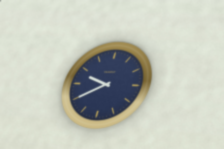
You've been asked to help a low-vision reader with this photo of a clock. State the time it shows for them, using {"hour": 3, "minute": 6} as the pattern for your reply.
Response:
{"hour": 9, "minute": 40}
